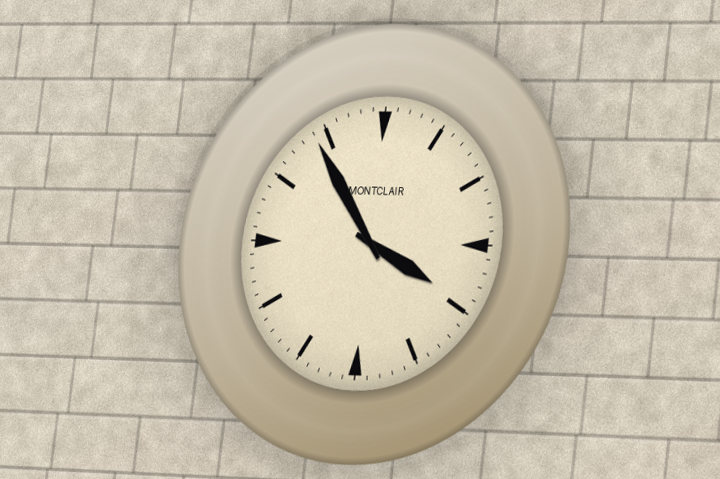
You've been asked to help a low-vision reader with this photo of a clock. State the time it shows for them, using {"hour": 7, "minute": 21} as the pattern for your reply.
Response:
{"hour": 3, "minute": 54}
